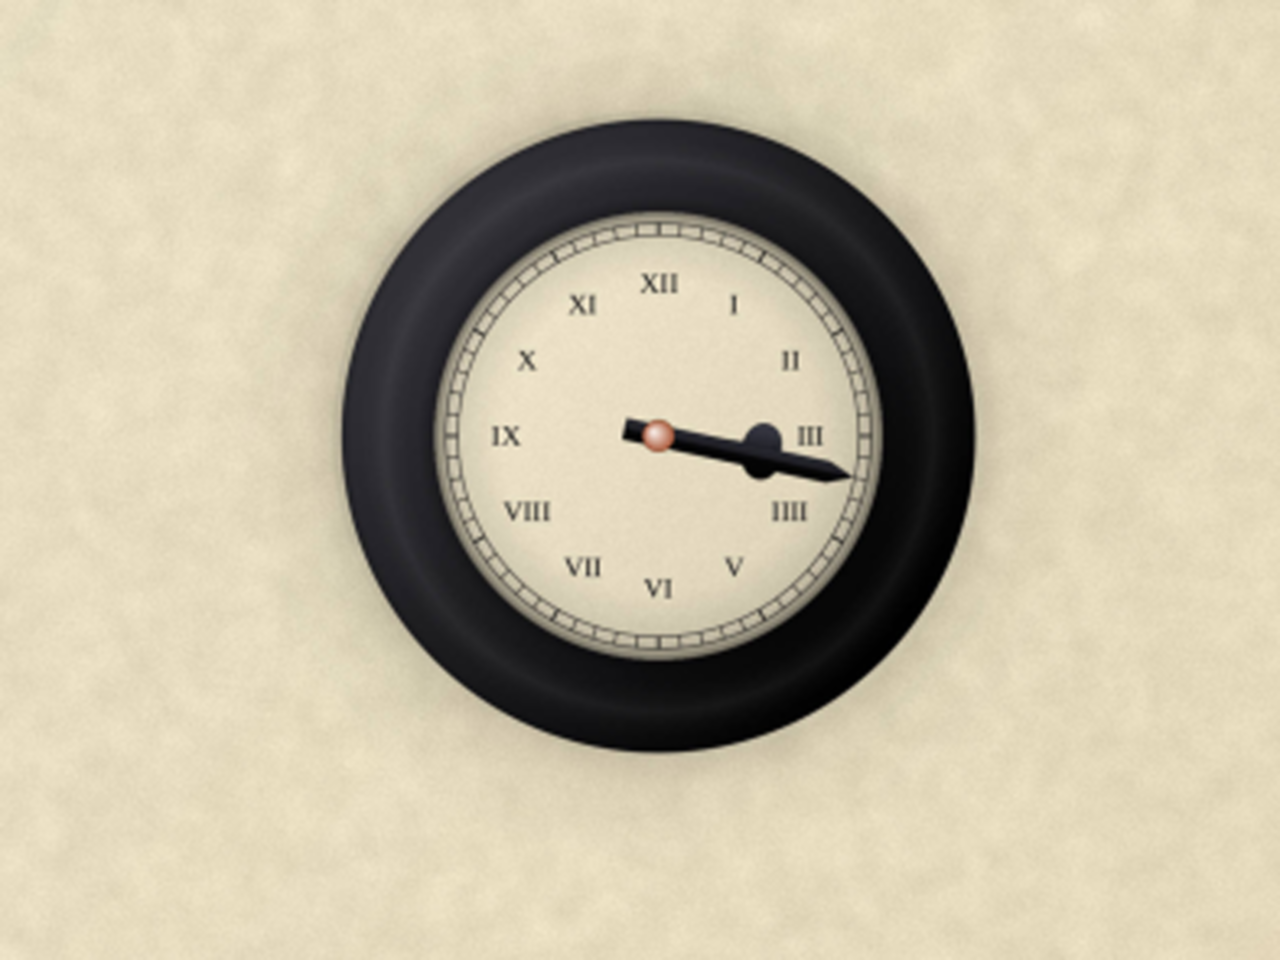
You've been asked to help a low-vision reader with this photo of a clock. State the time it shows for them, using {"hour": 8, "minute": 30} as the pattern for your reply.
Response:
{"hour": 3, "minute": 17}
